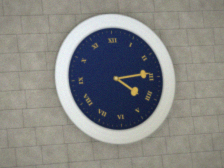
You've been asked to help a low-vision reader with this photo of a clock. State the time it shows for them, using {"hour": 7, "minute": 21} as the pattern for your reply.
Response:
{"hour": 4, "minute": 14}
